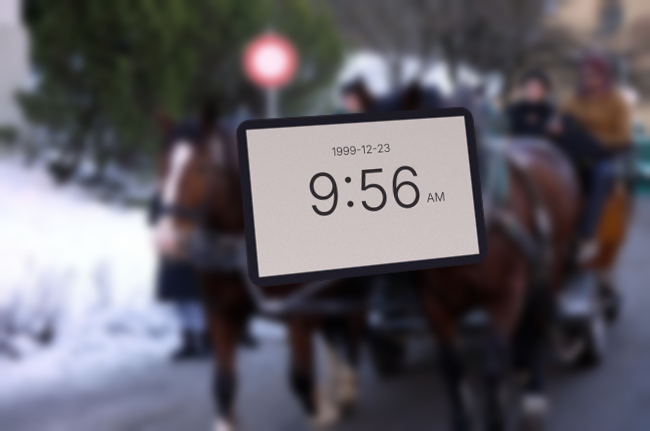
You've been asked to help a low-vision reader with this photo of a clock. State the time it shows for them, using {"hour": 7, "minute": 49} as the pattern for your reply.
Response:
{"hour": 9, "minute": 56}
